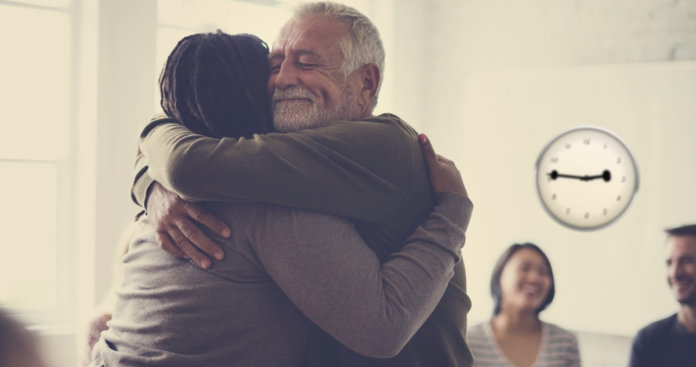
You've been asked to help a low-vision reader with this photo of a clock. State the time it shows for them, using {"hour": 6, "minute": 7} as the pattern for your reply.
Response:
{"hour": 2, "minute": 46}
